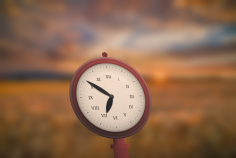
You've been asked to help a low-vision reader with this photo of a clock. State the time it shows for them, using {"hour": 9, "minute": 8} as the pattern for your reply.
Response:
{"hour": 6, "minute": 51}
